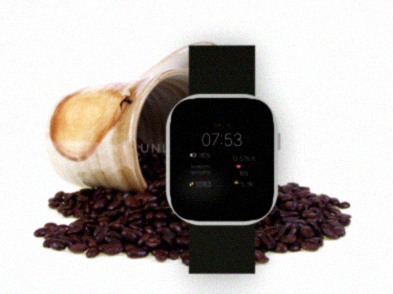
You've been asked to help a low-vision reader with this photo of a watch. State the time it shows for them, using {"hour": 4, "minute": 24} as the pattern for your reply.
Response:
{"hour": 7, "minute": 53}
